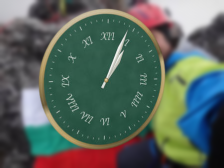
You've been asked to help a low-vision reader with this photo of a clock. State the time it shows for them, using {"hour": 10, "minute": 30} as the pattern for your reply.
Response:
{"hour": 1, "minute": 4}
